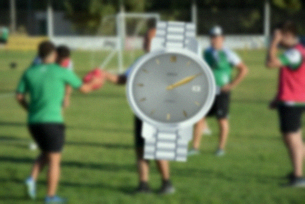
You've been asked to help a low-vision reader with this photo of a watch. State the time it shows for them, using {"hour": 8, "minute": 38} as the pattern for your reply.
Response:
{"hour": 2, "minute": 10}
